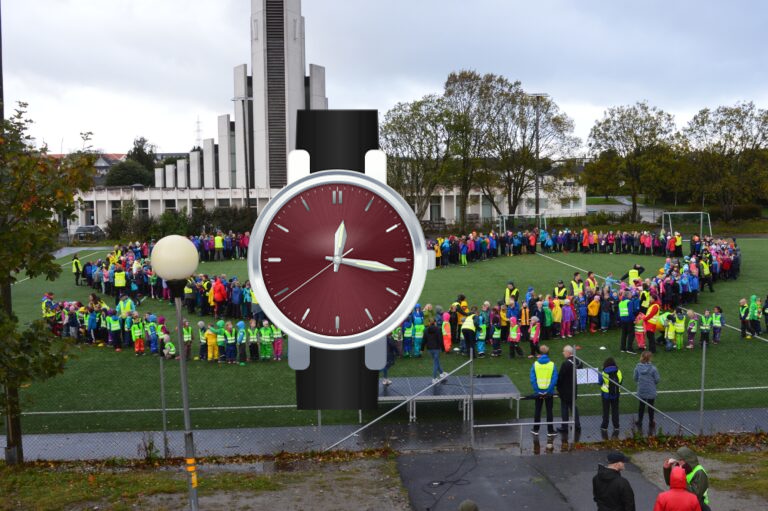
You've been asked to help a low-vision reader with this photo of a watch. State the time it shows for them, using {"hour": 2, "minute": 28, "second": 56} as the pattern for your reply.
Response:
{"hour": 12, "minute": 16, "second": 39}
